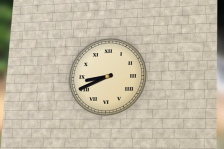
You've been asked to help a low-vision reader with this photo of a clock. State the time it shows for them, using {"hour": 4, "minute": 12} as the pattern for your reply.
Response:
{"hour": 8, "minute": 41}
